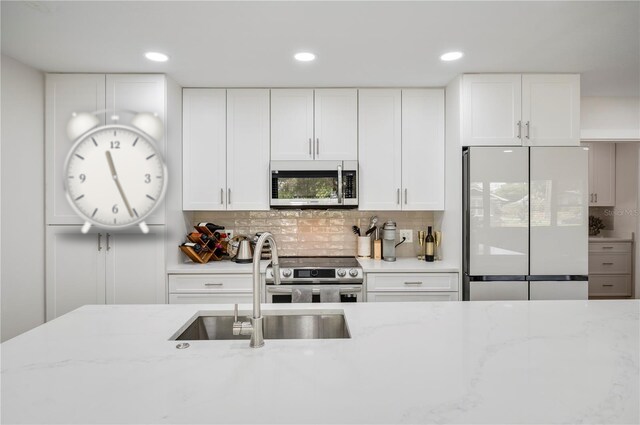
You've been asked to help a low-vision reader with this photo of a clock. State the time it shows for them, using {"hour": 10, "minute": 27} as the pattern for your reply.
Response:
{"hour": 11, "minute": 26}
